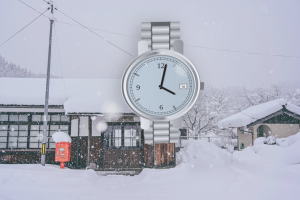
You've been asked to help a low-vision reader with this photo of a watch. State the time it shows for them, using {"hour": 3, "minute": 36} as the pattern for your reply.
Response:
{"hour": 4, "minute": 2}
